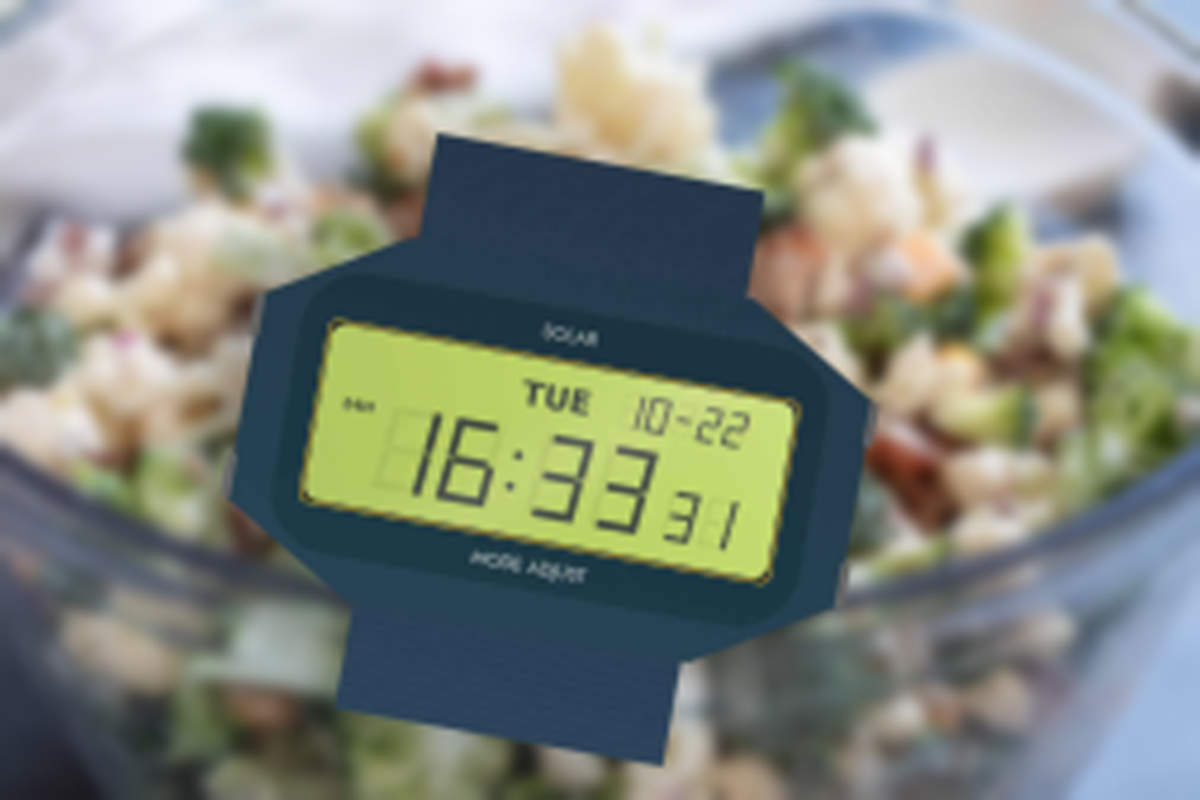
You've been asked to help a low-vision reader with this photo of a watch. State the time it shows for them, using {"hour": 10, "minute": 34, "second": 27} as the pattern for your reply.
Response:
{"hour": 16, "minute": 33, "second": 31}
